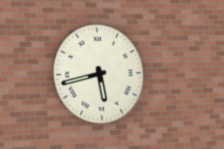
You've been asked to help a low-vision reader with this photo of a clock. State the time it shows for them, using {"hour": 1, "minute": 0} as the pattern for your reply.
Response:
{"hour": 5, "minute": 43}
